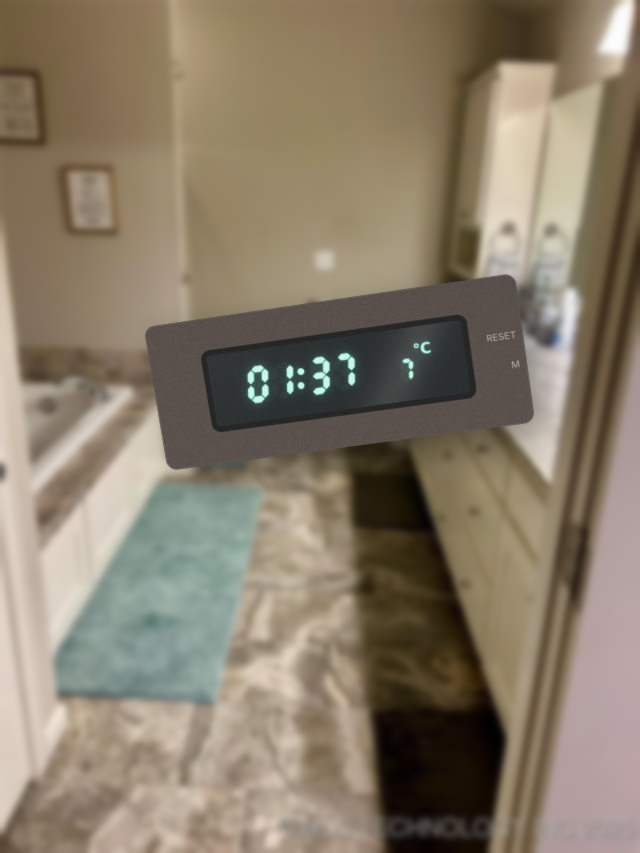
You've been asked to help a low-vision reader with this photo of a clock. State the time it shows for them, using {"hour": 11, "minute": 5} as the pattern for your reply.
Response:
{"hour": 1, "minute": 37}
